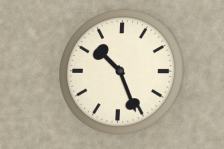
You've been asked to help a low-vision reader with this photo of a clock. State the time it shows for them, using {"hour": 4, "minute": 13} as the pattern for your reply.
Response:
{"hour": 10, "minute": 26}
